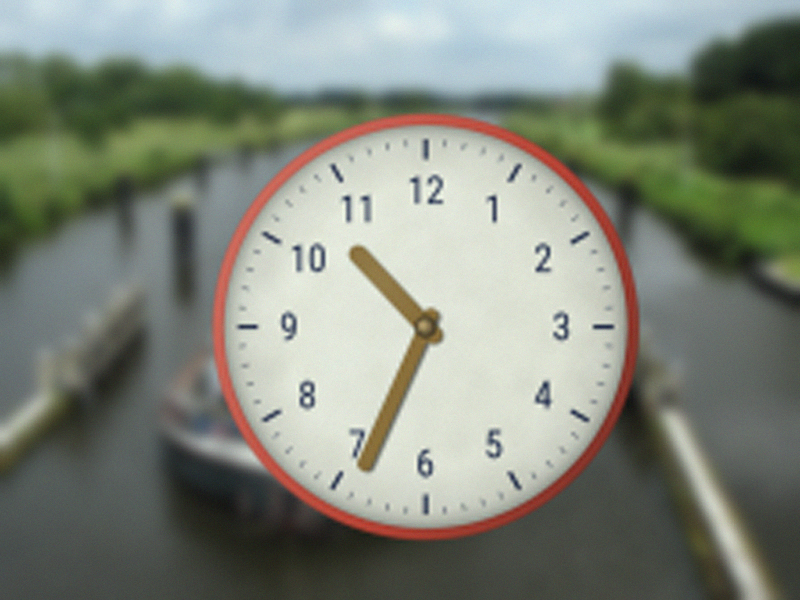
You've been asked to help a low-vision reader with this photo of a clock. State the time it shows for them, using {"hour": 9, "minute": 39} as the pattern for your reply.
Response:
{"hour": 10, "minute": 34}
